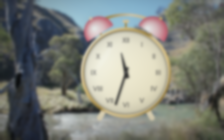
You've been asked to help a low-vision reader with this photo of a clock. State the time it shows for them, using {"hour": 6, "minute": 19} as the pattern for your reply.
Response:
{"hour": 11, "minute": 33}
